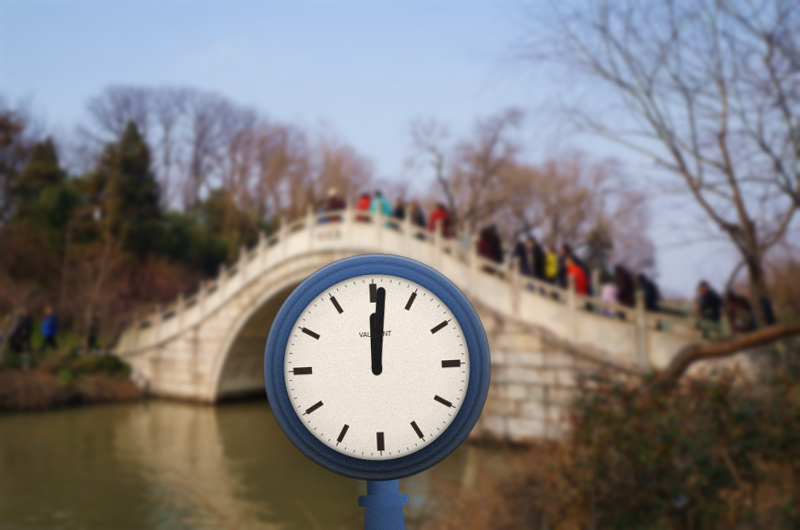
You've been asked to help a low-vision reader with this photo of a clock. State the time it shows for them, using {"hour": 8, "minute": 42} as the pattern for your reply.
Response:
{"hour": 12, "minute": 1}
